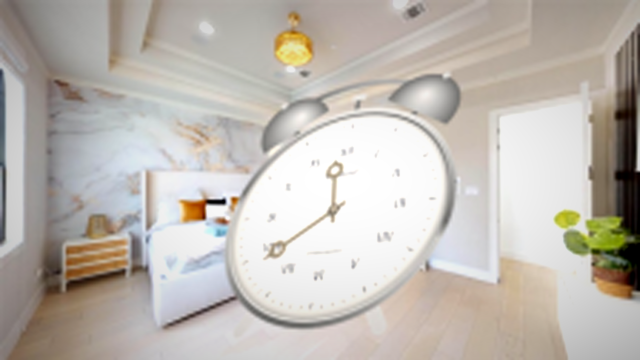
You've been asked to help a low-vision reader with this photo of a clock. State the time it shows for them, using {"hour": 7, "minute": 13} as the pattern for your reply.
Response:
{"hour": 11, "minute": 39}
